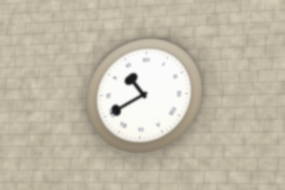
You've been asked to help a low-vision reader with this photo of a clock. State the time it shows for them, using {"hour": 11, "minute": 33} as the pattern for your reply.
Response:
{"hour": 10, "minute": 40}
